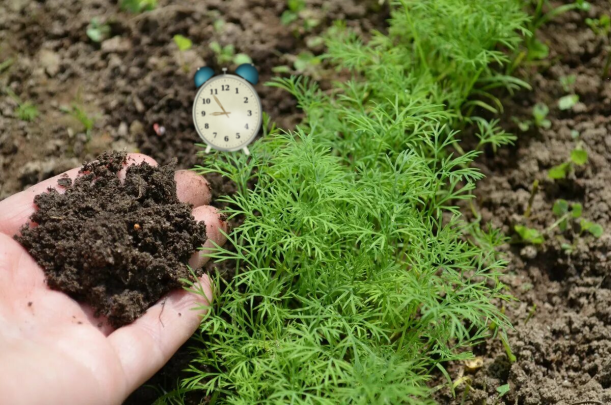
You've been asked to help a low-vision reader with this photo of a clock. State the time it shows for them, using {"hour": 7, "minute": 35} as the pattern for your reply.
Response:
{"hour": 8, "minute": 54}
